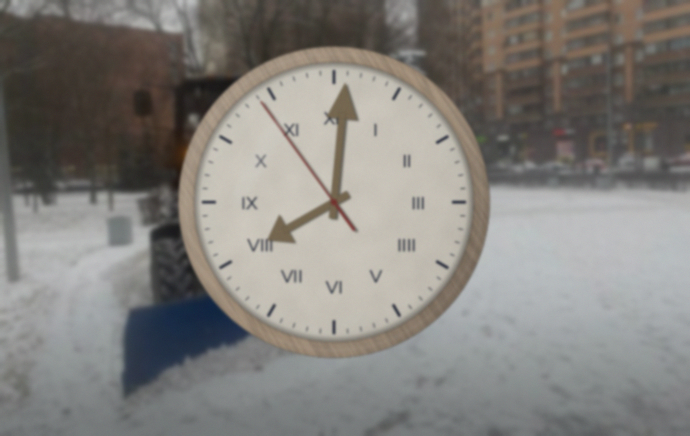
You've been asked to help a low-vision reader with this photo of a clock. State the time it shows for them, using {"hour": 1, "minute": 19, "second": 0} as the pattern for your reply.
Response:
{"hour": 8, "minute": 0, "second": 54}
